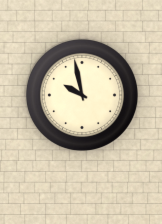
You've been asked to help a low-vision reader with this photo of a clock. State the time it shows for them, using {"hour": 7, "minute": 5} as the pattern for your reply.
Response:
{"hour": 9, "minute": 58}
